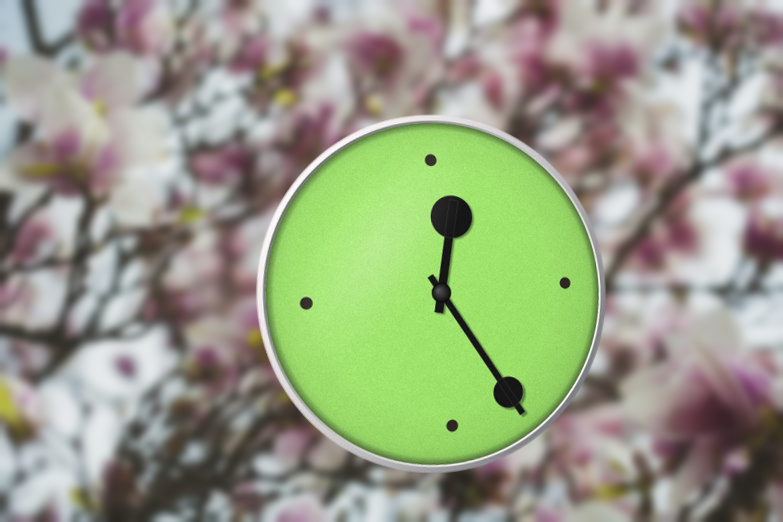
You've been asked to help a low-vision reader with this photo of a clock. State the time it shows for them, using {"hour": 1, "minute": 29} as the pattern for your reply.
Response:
{"hour": 12, "minute": 25}
